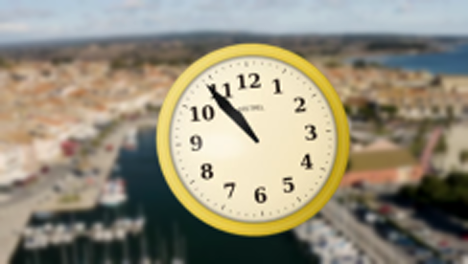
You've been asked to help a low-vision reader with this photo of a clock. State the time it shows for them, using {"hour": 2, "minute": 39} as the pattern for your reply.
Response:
{"hour": 10, "minute": 54}
